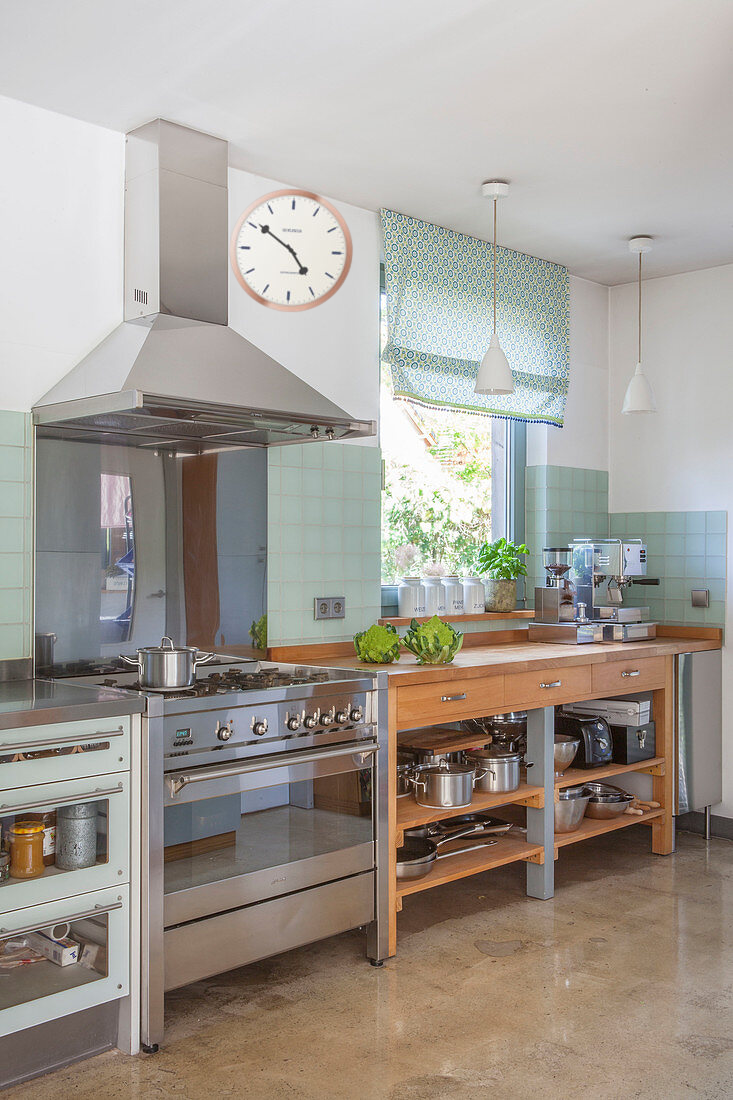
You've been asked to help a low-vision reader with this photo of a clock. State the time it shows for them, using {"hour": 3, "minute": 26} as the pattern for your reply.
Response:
{"hour": 4, "minute": 51}
